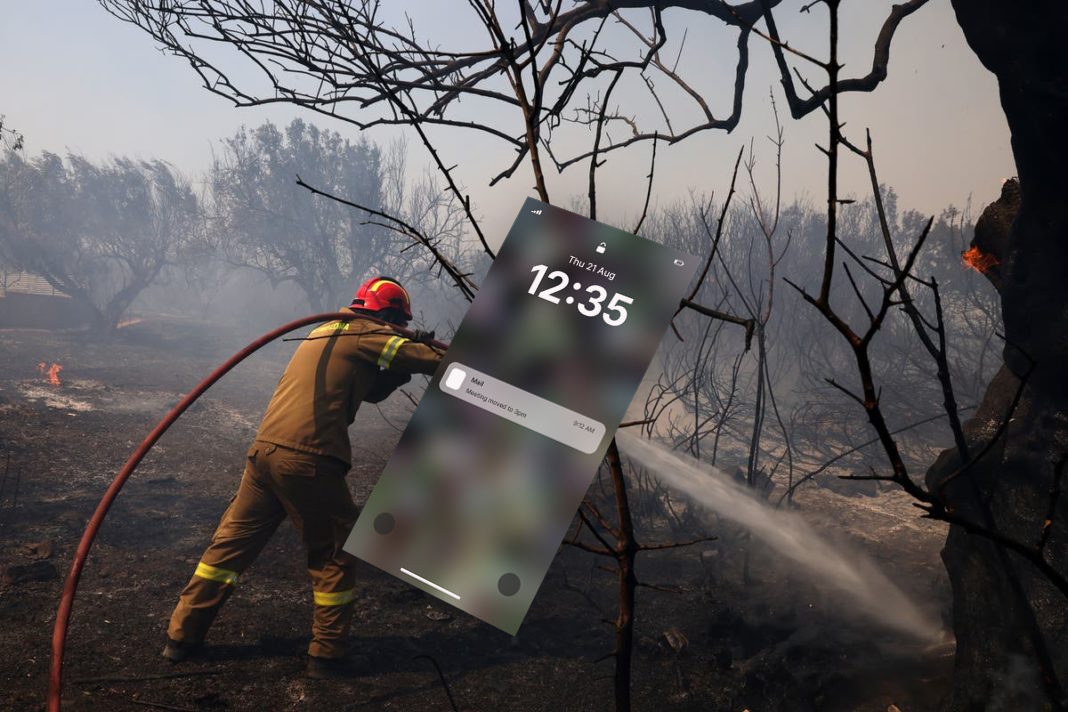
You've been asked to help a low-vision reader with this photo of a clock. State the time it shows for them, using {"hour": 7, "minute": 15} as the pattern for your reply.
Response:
{"hour": 12, "minute": 35}
